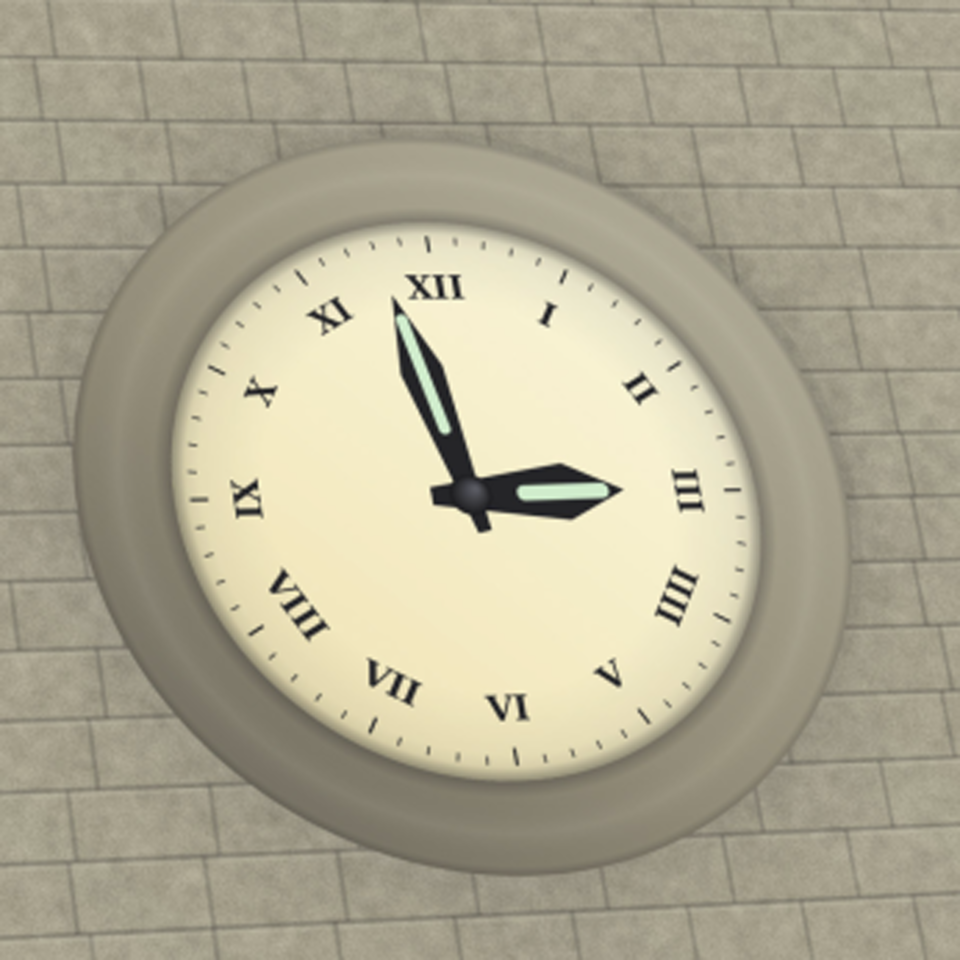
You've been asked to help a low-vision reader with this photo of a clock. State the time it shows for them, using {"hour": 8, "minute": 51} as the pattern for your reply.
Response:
{"hour": 2, "minute": 58}
